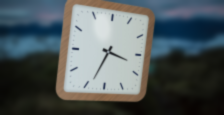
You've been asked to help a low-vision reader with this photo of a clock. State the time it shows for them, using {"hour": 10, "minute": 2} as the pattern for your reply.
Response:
{"hour": 3, "minute": 34}
